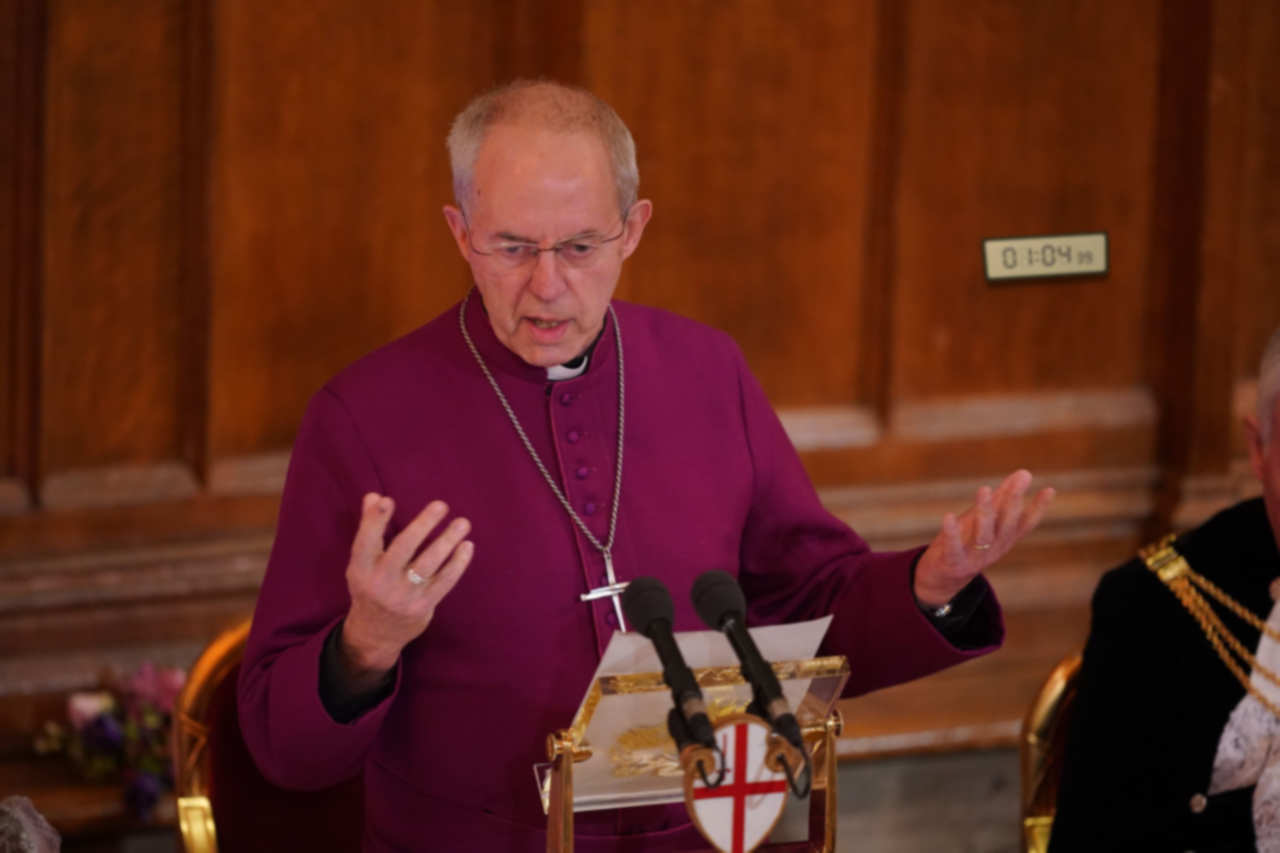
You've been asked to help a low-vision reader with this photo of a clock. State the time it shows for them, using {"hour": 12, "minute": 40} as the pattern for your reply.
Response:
{"hour": 1, "minute": 4}
